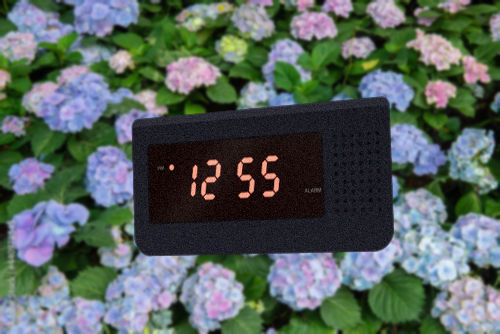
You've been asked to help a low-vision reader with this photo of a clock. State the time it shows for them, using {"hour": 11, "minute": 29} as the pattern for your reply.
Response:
{"hour": 12, "minute": 55}
